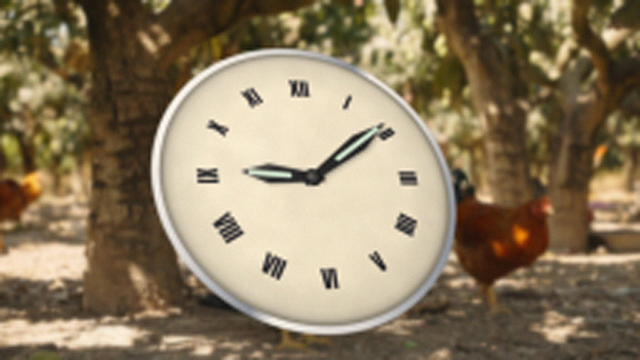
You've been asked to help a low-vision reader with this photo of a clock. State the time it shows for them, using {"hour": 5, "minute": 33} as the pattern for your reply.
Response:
{"hour": 9, "minute": 9}
